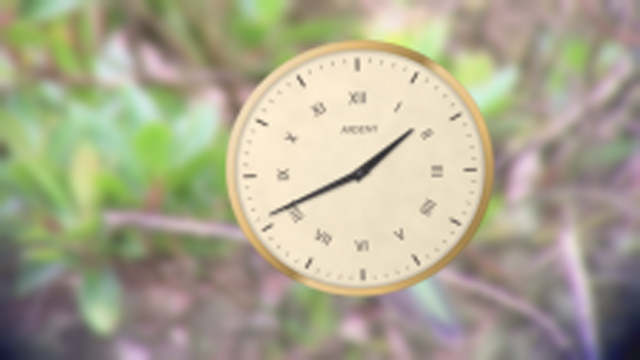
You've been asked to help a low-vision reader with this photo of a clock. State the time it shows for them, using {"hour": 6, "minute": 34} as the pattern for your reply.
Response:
{"hour": 1, "minute": 41}
